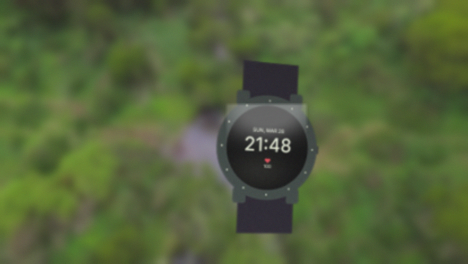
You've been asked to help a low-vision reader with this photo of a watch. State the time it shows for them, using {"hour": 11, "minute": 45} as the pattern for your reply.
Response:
{"hour": 21, "minute": 48}
